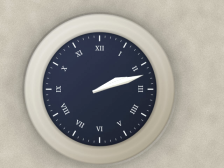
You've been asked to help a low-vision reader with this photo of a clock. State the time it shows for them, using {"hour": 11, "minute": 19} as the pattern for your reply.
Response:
{"hour": 2, "minute": 12}
